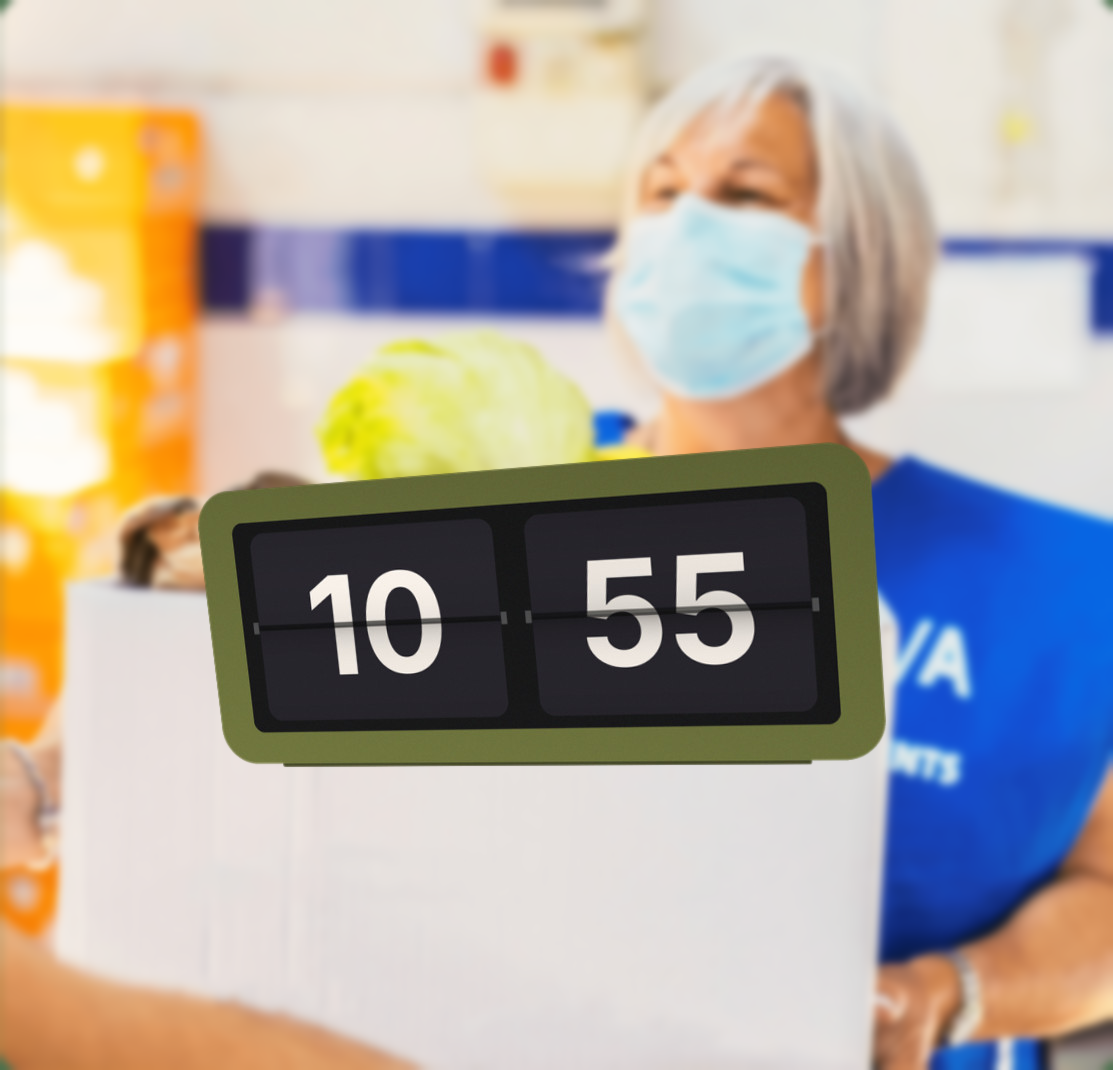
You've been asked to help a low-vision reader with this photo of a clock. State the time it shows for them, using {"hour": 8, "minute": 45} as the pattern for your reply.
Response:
{"hour": 10, "minute": 55}
